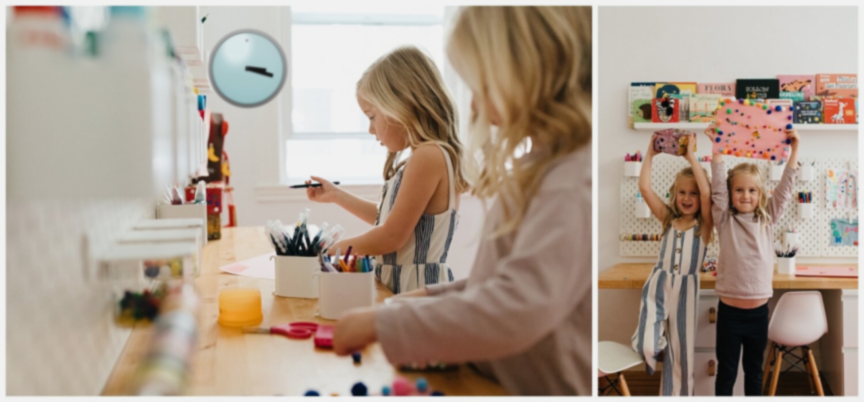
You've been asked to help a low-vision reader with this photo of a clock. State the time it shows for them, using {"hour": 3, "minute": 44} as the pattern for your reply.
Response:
{"hour": 3, "minute": 18}
